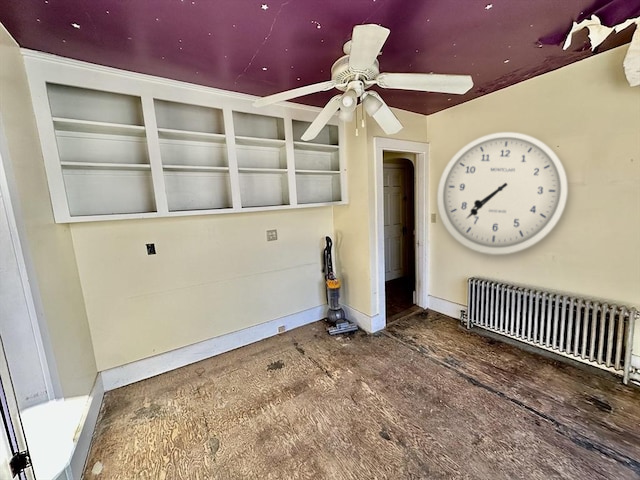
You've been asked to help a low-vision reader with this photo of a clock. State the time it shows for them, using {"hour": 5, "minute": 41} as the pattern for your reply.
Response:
{"hour": 7, "minute": 37}
